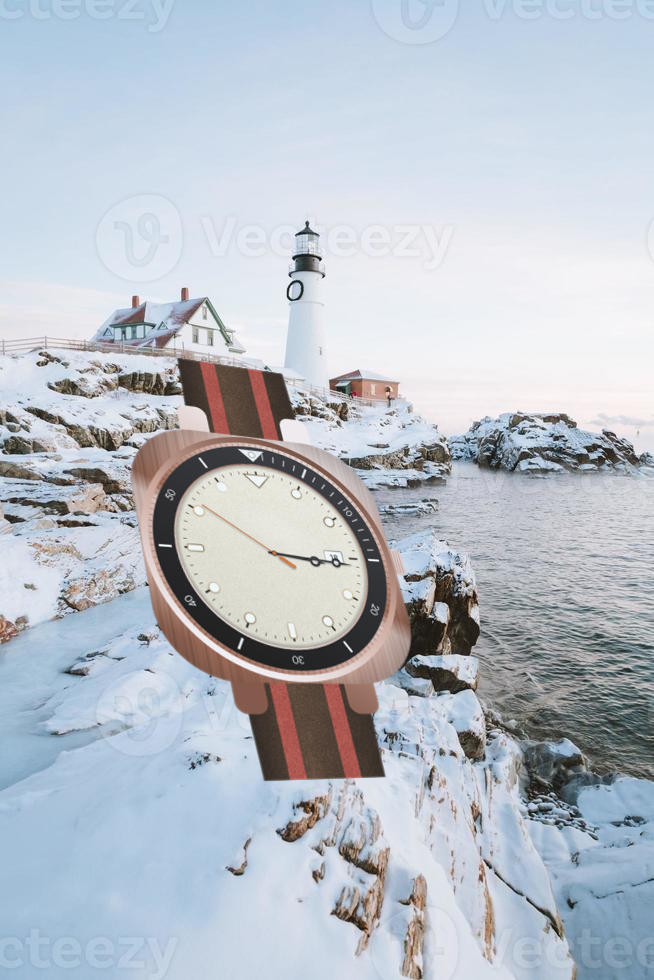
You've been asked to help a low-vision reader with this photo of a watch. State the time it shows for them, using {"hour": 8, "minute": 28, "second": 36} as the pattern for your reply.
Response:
{"hour": 3, "minute": 15, "second": 51}
